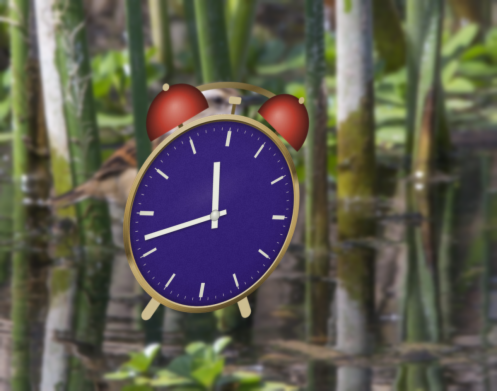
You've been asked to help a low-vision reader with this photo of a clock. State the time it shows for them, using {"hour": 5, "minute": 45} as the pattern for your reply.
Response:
{"hour": 11, "minute": 42}
